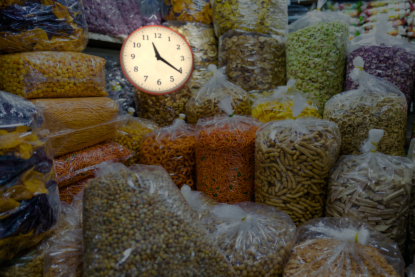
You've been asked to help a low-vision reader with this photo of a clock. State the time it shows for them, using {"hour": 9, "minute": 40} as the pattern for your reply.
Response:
{"hour": 11, "minute": 21}
